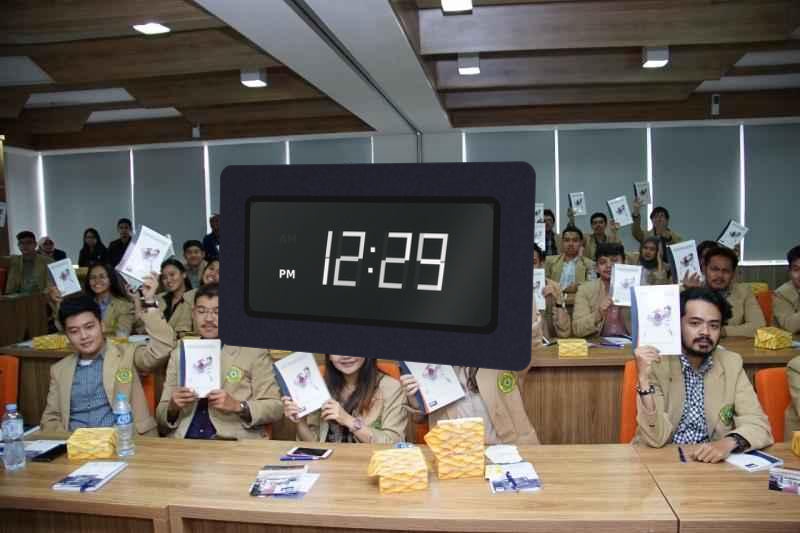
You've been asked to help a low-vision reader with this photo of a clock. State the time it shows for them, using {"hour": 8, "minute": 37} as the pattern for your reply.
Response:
{"hour": 12, "minute": 29}
